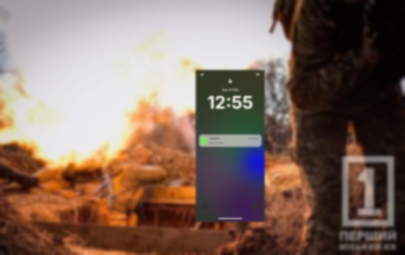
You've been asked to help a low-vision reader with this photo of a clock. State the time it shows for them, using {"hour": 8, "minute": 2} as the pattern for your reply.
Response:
{"hour": 12, "minute": 55}
